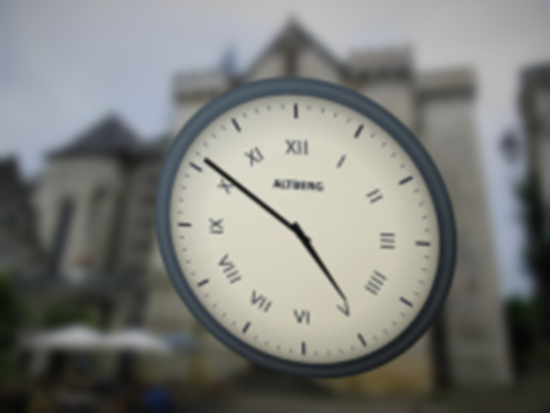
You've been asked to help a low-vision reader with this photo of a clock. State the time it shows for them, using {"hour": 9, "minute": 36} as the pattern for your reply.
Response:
{"hour": 4, "minute": 51}
